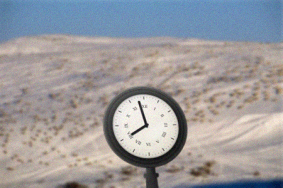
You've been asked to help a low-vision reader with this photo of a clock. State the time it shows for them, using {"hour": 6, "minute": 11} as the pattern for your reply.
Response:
{"hour": 7, "minute": 58}
